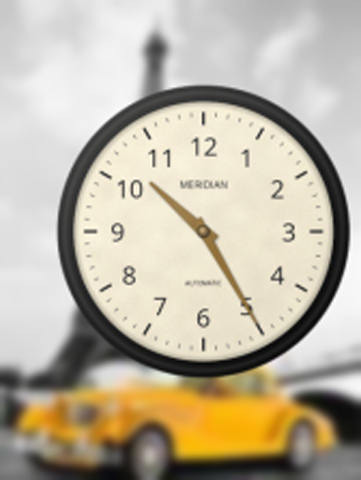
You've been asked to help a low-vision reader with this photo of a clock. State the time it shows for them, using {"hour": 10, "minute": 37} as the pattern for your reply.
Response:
{"hour": 10, "minute": 25}
